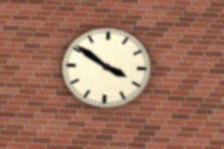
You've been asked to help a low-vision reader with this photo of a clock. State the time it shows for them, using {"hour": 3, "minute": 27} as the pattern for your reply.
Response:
{"hour": 3, "minute": 51}
